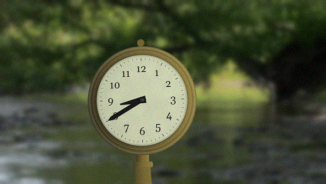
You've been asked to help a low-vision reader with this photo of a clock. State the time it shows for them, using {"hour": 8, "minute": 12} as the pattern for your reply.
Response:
{"hour": 8, "minute": 40}
